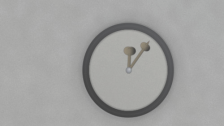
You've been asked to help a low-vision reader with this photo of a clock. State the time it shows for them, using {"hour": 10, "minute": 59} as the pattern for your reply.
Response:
{"hour": 12, "minute": 6}
